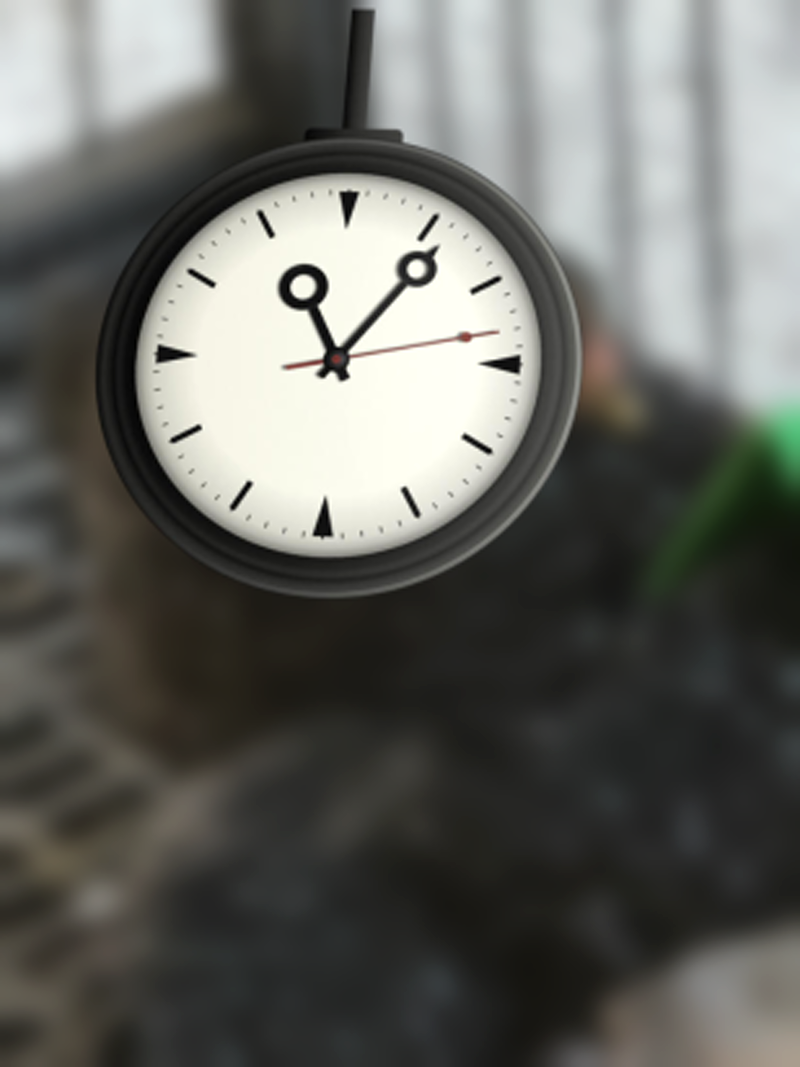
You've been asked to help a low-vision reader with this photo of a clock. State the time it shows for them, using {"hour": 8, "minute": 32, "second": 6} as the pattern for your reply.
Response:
{"hour": 11, "minute": 6, "second": 13}
